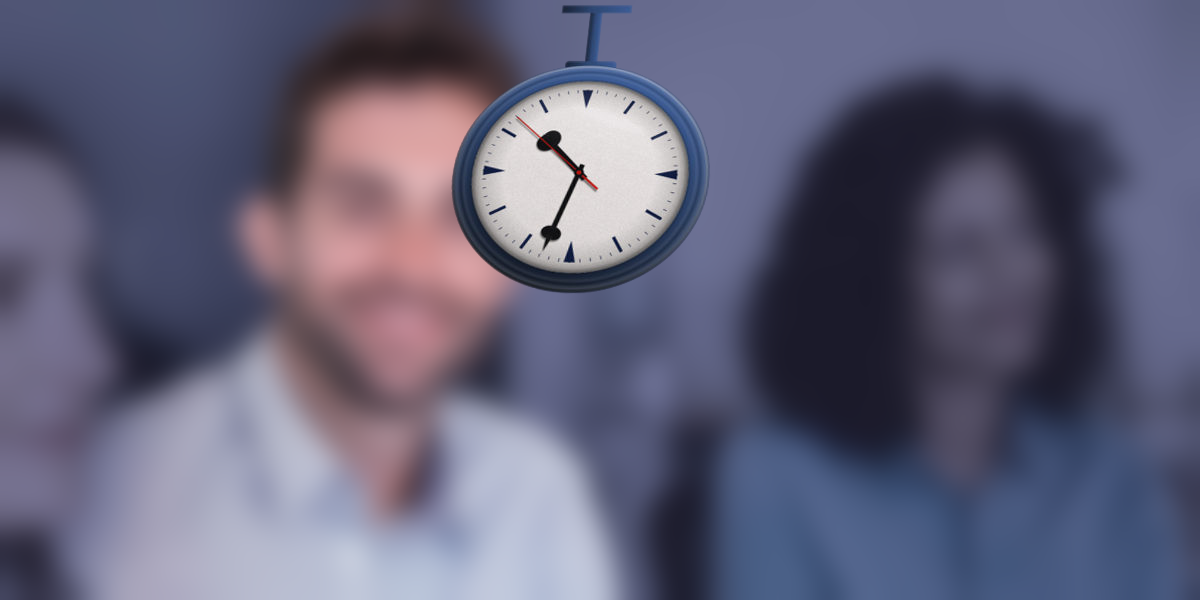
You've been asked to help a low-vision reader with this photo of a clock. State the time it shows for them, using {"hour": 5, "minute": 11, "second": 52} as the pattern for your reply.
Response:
{"hour": 10, "minute": 32, "second": 52}
